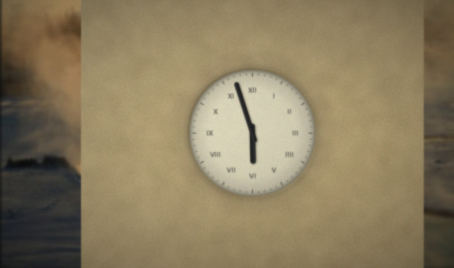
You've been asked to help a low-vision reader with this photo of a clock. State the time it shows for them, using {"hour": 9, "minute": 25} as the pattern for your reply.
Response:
{"hour": 5, "minute": 57}
